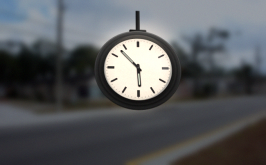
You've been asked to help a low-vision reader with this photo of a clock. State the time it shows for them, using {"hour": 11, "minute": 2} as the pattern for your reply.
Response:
{"hour": 5, "minute": 53}
